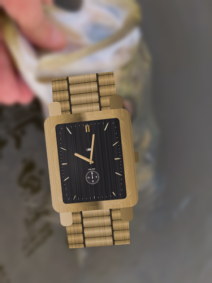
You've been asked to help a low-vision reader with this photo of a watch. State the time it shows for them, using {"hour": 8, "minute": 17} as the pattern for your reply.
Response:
{"hour": 10, "minute": 2}
